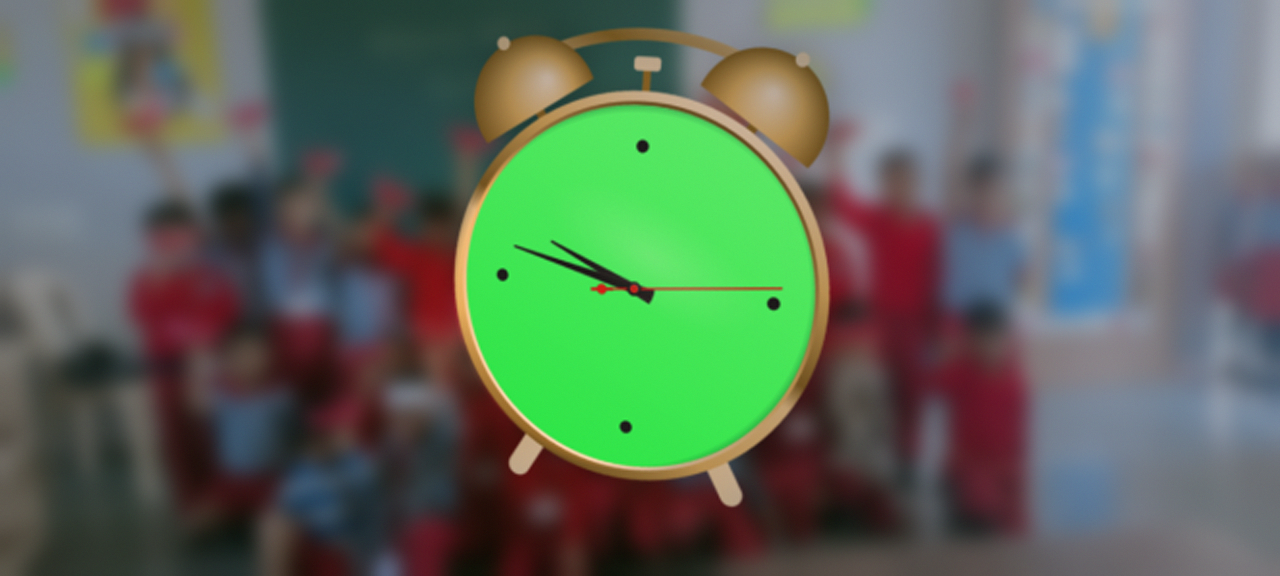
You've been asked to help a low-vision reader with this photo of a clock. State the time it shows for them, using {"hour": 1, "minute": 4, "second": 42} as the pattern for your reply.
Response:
{"hour": 9, "minute": 47, "second": 14}
